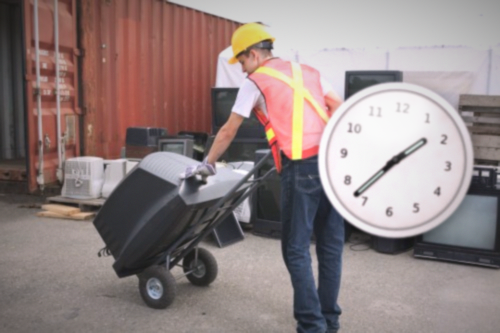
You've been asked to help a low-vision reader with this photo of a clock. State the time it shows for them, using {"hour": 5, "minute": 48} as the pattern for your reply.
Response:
{"hour": 1, "minute": 37}
